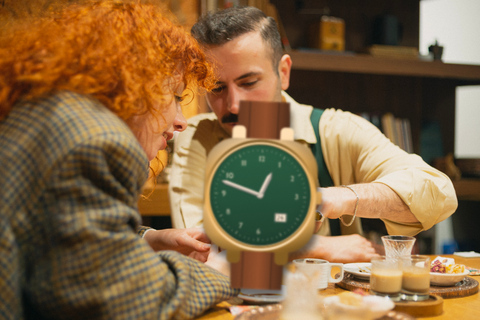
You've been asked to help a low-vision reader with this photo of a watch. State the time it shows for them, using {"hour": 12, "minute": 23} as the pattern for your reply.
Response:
{"hour": 12, "minute": 48}
